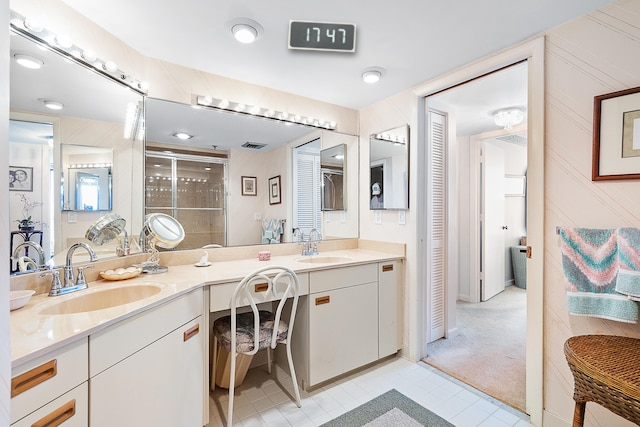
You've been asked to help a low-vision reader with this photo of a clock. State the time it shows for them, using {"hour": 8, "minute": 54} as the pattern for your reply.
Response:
{"hour": 17, "minute": 47}
